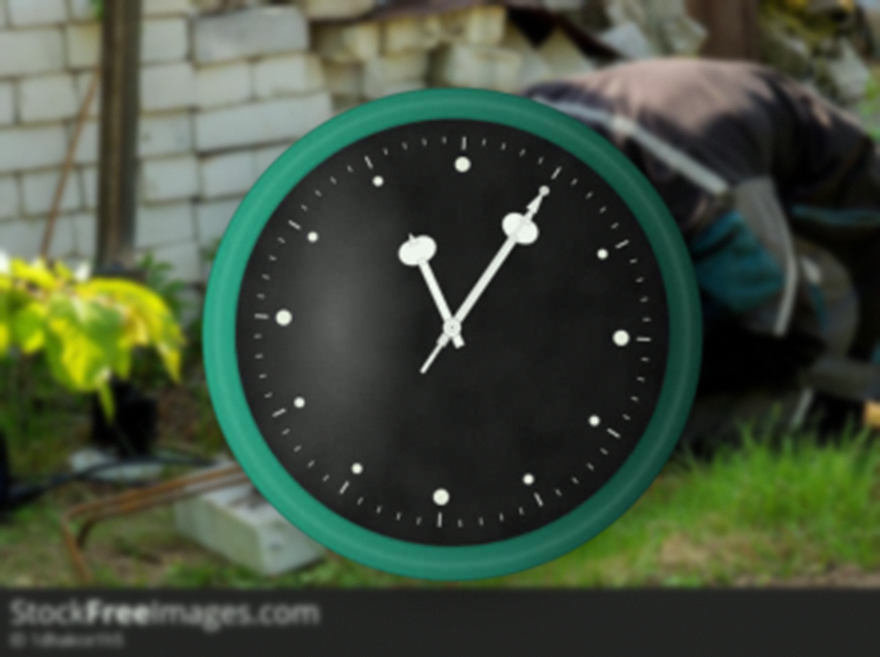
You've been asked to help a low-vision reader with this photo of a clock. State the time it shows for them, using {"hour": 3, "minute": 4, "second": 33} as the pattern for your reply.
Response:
{"hour": 11, "minute": 5, "second": 5}
